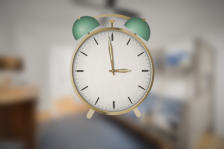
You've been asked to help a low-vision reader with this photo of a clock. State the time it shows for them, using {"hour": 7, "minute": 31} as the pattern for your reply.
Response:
{"hour": 2, "minute": 59}
